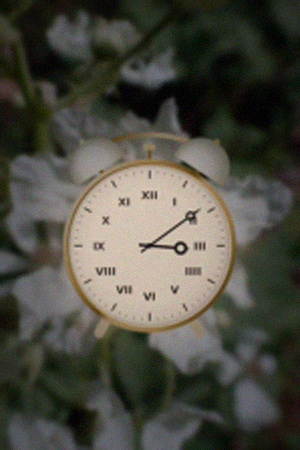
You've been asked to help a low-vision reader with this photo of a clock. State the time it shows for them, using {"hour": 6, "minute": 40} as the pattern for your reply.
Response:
{"hour": 3, "minute": 9}
